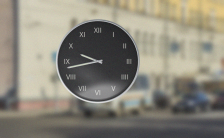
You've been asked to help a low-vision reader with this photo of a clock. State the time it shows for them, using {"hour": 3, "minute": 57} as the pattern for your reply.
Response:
{"hour": 9, "minute": 43}
